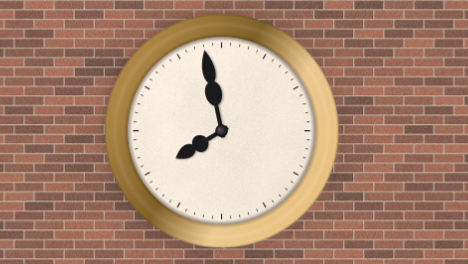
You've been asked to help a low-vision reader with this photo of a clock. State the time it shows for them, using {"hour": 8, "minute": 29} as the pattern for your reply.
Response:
{"hour": 7, "minute": 58}
